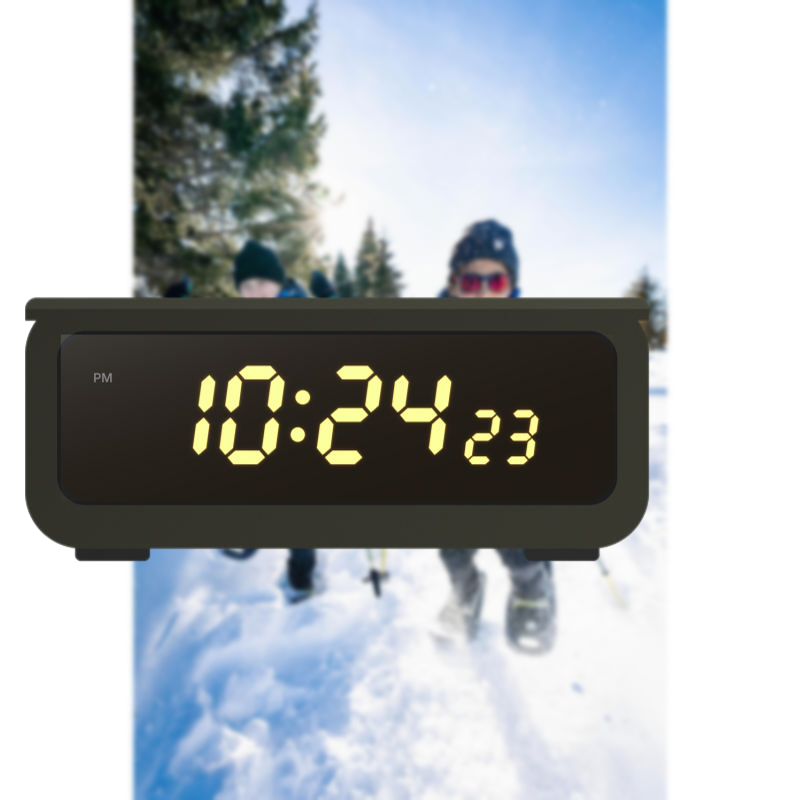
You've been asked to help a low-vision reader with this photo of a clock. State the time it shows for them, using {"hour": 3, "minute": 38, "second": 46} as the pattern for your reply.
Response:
{"hour": 10, "minute": 24, "second": 23}
